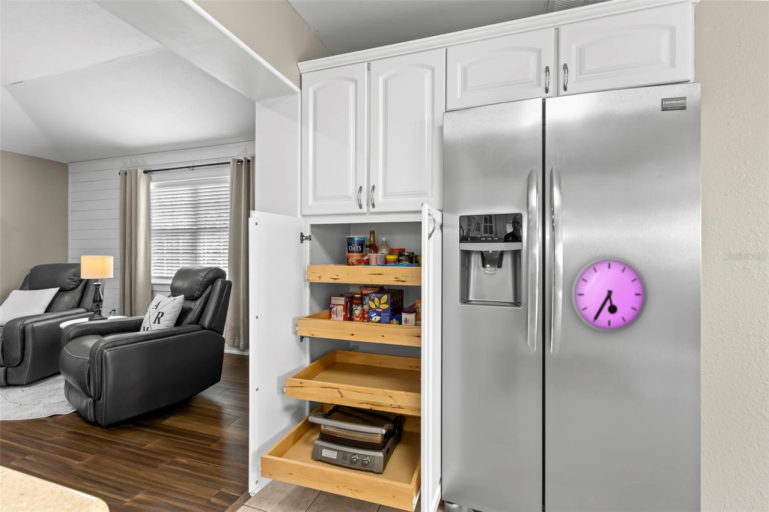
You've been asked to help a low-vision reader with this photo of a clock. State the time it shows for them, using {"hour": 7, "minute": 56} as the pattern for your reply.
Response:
{"hour": 5, "minute": 35}
